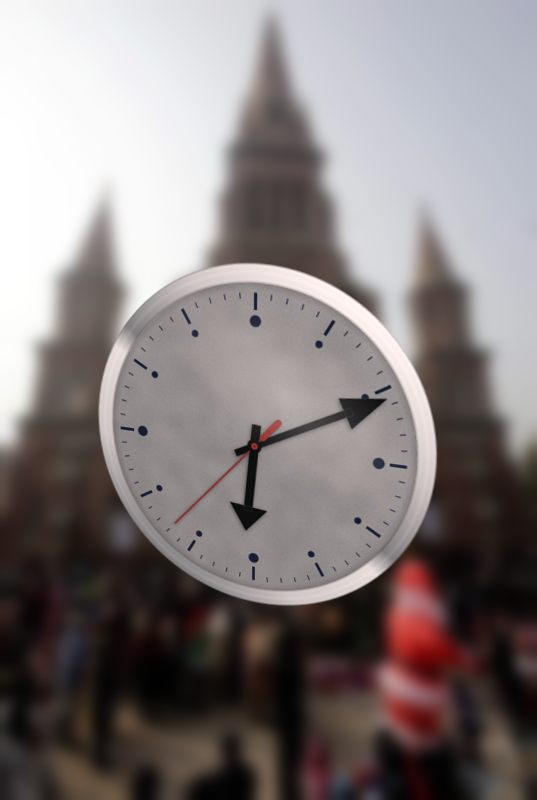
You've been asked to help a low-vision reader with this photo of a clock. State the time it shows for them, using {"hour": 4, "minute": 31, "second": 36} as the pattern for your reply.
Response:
{"hour": 6, "minute": 10, "second": 37}
